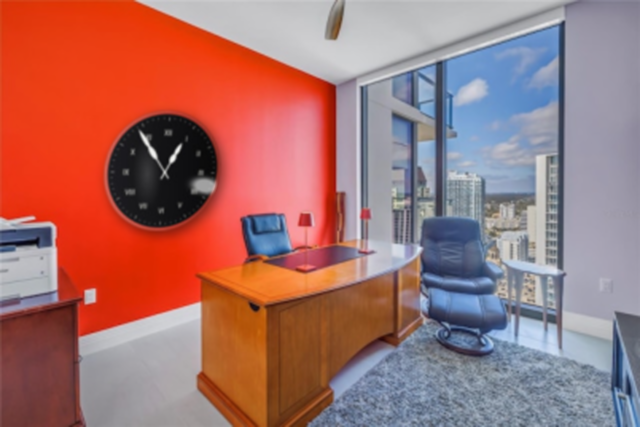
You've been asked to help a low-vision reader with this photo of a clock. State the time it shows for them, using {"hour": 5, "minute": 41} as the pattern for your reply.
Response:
{"hour": 12, "minute": 54}
